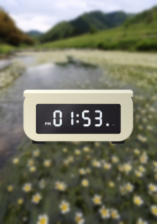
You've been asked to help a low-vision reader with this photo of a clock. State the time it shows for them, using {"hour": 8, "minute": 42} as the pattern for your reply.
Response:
{"hour": 1, "minute": 53}
